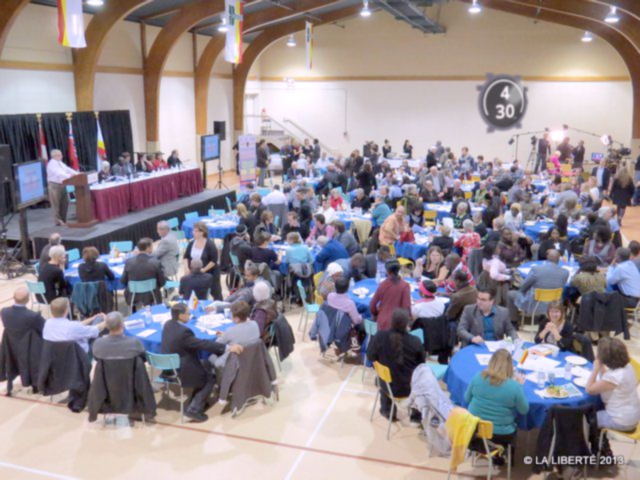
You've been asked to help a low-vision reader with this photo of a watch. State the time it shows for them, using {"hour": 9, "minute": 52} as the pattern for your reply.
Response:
{"hour": 4, "minute": 30}
